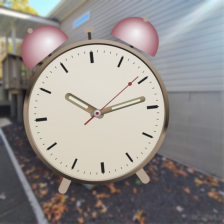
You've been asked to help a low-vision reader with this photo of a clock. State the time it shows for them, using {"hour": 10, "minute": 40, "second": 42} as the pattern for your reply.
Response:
{"hour": 10, "minute": 13, "second": 9}
